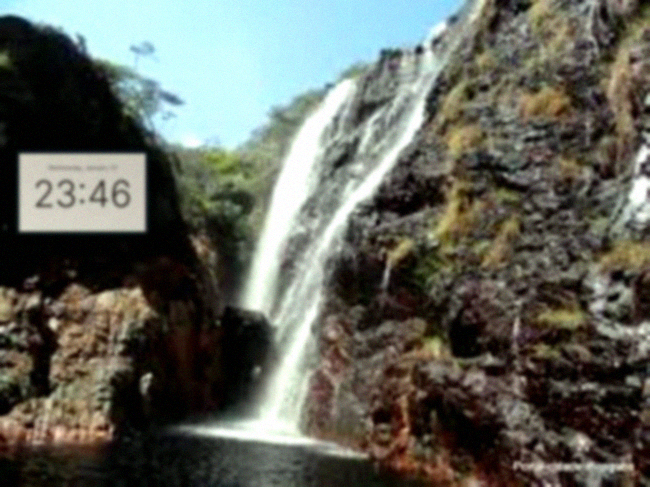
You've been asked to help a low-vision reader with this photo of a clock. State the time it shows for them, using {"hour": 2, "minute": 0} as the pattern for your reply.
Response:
{"hour": 23, "minute": 46}
